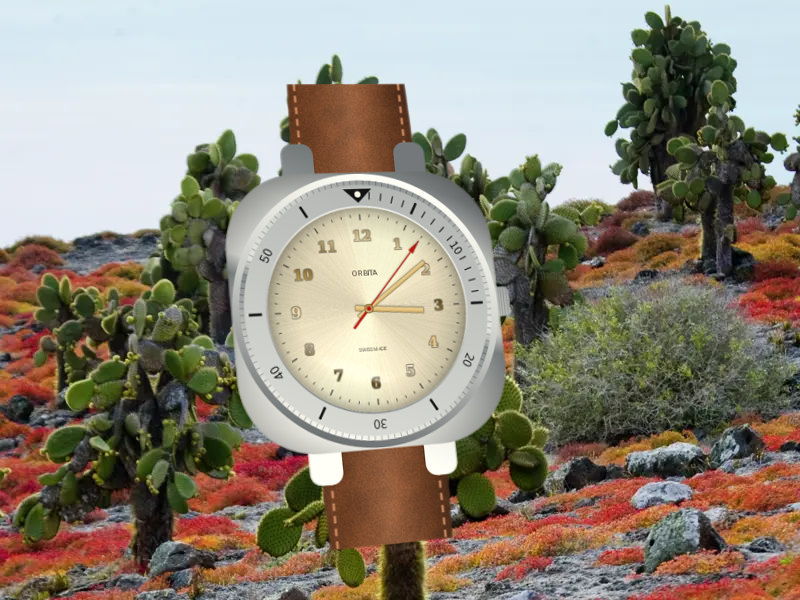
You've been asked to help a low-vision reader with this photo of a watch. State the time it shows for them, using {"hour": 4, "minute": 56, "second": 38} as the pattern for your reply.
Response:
{"hour": 3, "minute": 9, "second": 7}
